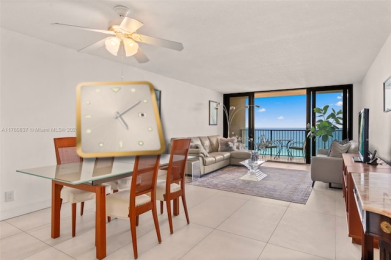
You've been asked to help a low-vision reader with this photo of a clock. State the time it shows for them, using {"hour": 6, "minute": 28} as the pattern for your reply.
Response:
{"hour": 5, "minute": 9}
